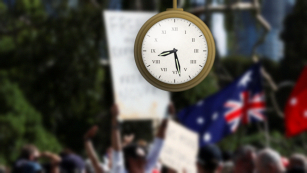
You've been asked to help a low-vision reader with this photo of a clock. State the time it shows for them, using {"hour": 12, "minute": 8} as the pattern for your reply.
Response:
{"hour": 8, "minute": 28}
